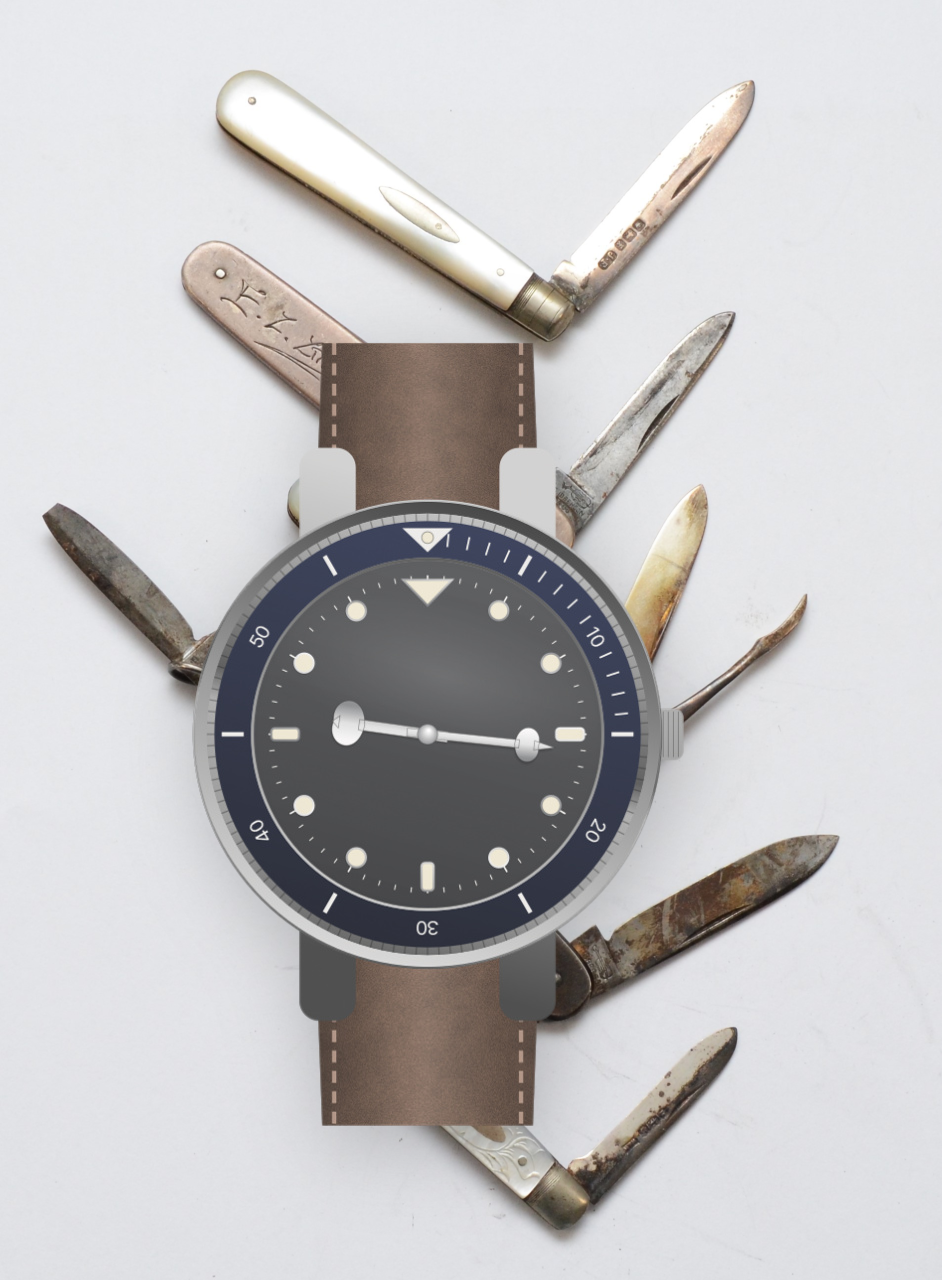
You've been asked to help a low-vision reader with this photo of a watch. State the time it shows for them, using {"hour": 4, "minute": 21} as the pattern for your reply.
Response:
{"hour": 9, "minute": 16}
